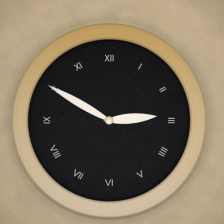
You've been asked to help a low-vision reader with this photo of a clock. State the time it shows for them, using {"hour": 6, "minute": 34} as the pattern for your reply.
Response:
{"hour": 2, "minute": 50}
